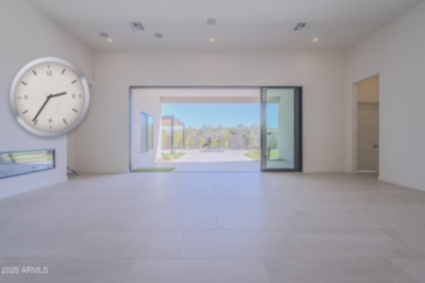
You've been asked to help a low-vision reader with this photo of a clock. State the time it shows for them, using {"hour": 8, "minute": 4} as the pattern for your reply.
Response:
{"hour": 2, "minute": 36}
